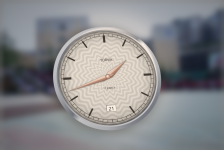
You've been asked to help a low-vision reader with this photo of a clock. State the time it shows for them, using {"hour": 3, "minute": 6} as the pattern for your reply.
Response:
{"hour": 1, "minute": 42}
